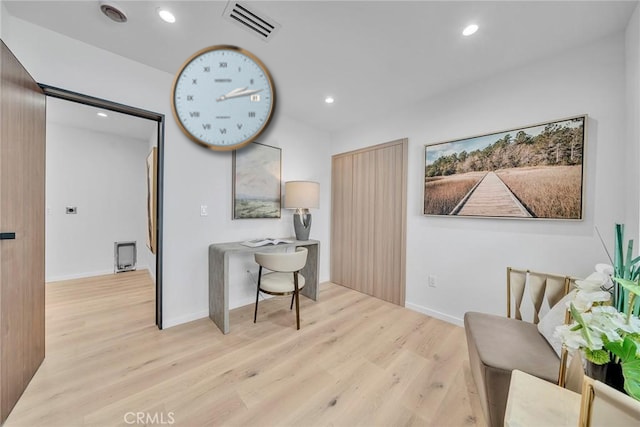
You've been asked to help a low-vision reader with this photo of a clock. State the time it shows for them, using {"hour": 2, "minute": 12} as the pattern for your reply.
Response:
{"hour": 2, "minute": 13}
